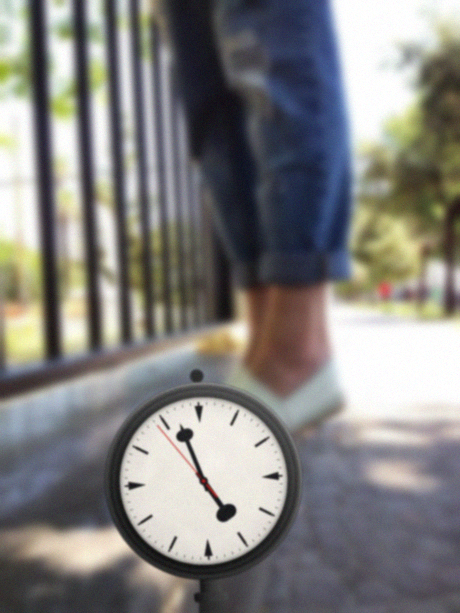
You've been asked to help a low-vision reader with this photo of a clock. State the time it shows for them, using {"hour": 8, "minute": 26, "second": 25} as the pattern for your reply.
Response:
{"hour": 4, "minute": 56, "second": 54}
